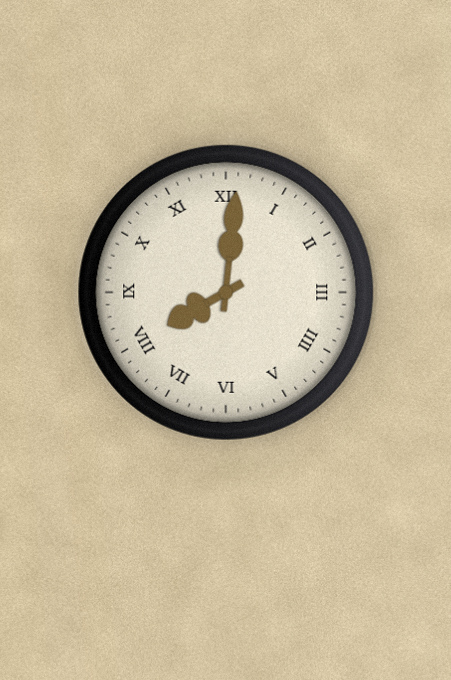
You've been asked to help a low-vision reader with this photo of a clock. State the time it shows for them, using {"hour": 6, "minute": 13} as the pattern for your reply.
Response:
{"hour": 8, "minute": 1}
